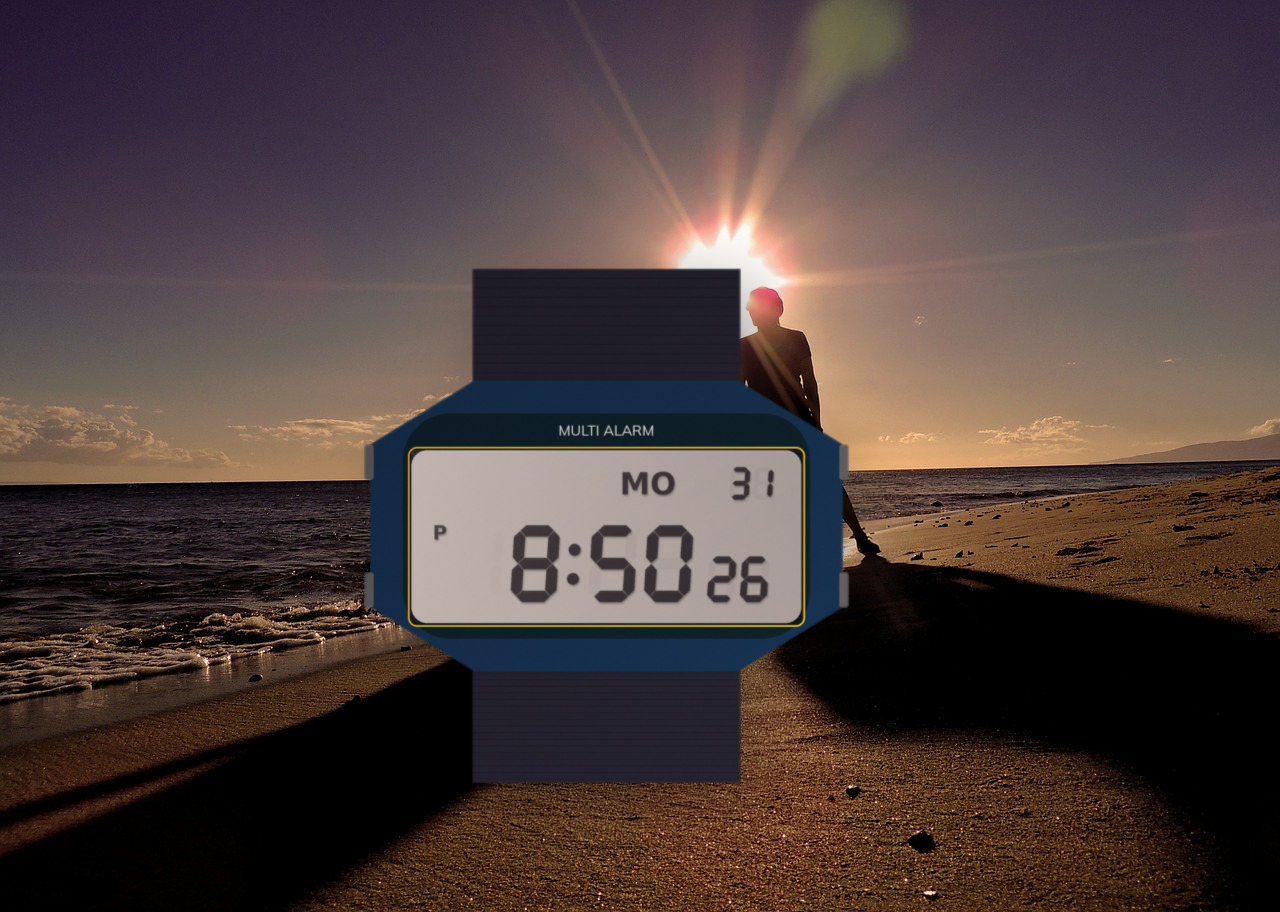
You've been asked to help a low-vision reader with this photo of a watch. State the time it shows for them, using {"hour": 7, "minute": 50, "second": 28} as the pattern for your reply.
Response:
{"hour": 8, "minute": 50, "second": 26}
